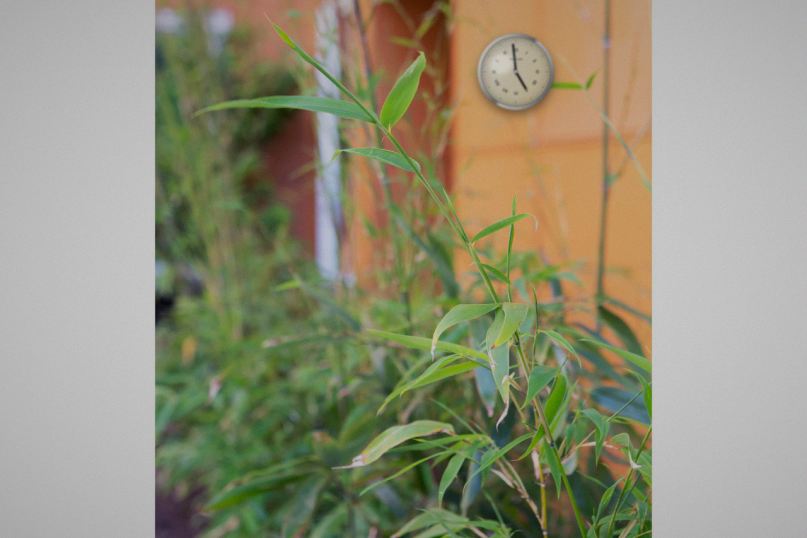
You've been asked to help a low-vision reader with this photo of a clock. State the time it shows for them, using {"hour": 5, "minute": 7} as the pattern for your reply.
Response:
{"hour": 4, "minute": 59}
